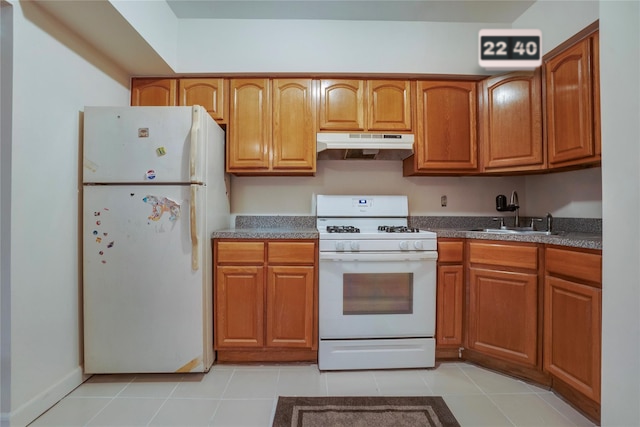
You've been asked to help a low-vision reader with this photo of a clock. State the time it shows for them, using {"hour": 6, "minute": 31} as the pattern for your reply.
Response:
{"hour": 22, "minute": 40}
